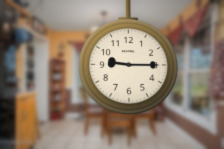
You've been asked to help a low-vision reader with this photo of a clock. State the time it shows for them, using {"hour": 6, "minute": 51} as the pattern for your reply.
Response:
{"hour": 9, "minute": 15}
